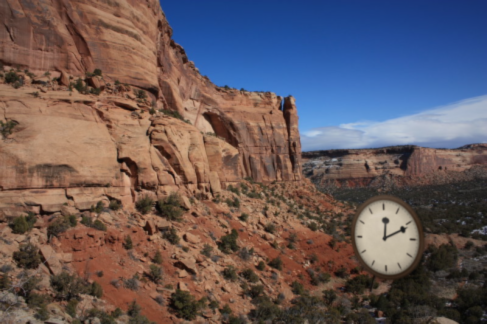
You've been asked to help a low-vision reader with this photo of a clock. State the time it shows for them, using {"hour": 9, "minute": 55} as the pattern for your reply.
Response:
{"hour": 12, "minute": 11}
